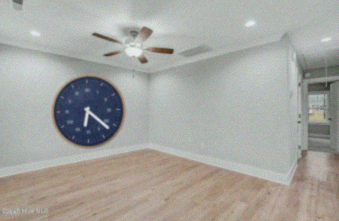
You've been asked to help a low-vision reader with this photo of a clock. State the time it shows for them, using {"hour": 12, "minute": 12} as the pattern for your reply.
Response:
{"hour": 6, "minute": 22}
